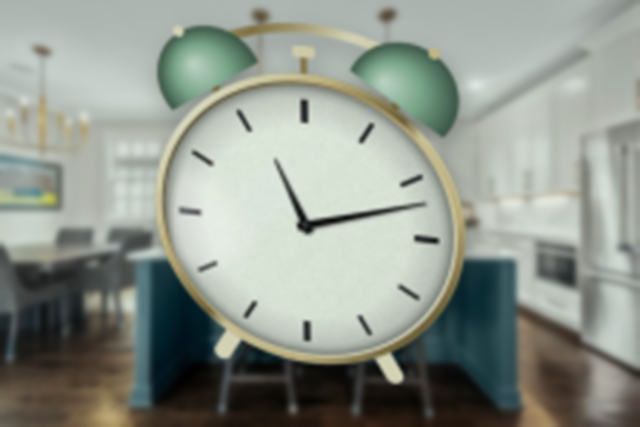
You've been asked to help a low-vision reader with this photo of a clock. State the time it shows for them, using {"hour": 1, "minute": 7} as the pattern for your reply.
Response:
{"hour": 11, "minute": 12}
